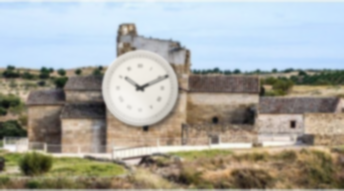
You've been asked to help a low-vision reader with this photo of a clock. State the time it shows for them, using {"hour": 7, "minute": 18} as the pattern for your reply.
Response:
{"hour": 10, "minute": 11}
